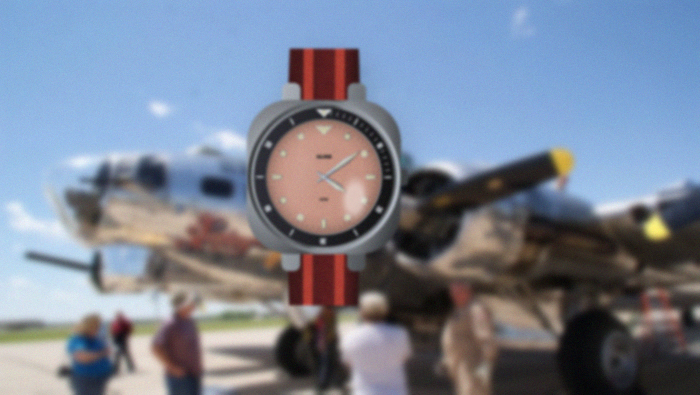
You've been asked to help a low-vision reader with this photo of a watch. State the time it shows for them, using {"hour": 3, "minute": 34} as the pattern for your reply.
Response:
{"hour": 4, "minute": 9}
